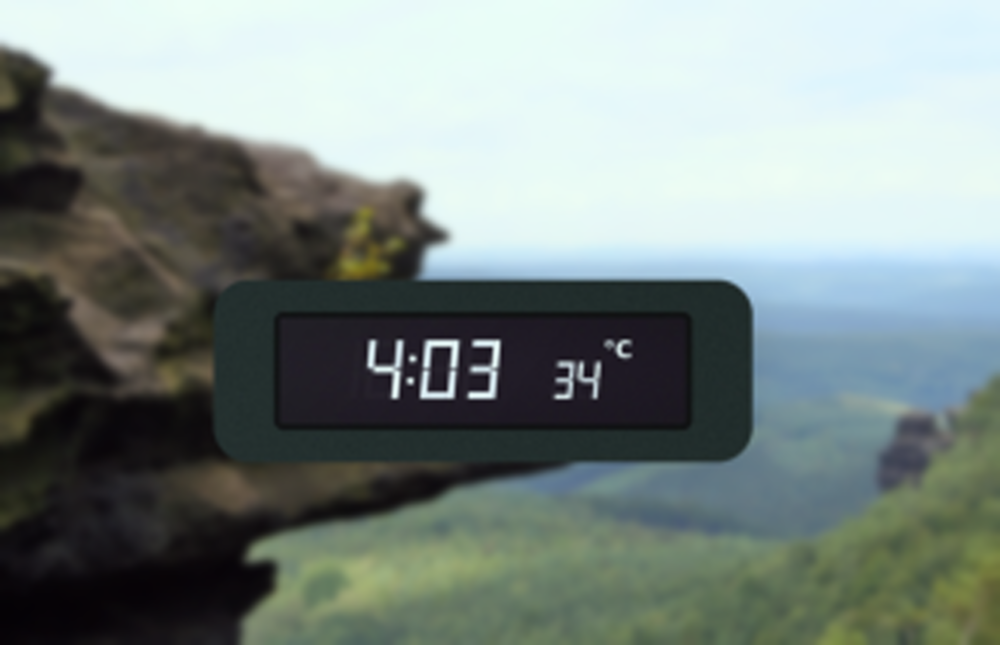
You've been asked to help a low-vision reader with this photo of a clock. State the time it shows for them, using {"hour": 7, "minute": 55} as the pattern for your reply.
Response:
{"hour": 4, "minute": 3}
